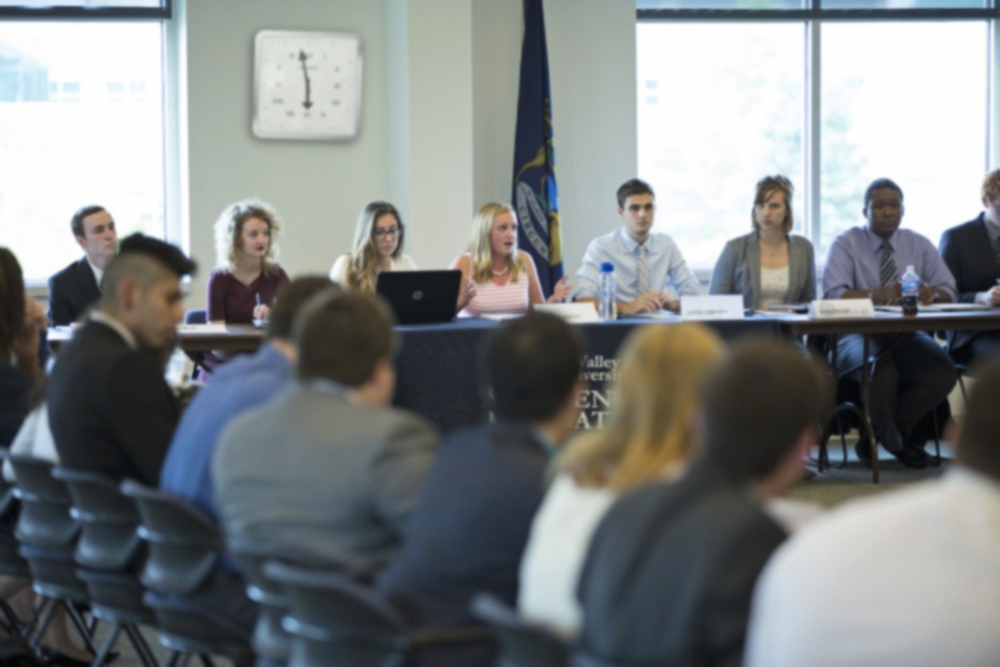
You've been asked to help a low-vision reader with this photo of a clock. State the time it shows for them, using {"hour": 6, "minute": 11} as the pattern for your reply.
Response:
{"hour": 5, "minute": 58}
